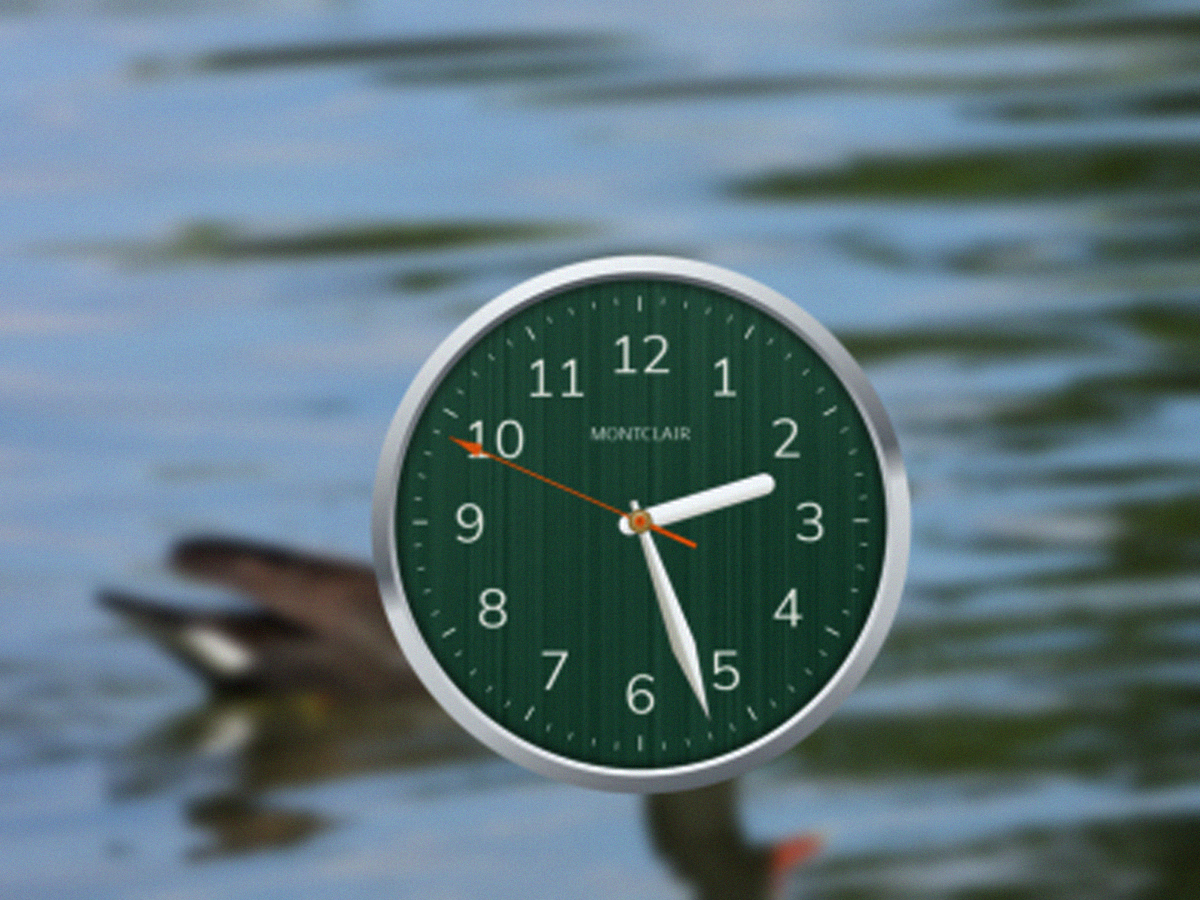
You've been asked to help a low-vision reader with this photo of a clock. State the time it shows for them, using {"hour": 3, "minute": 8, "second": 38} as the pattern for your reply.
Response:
{"hour": 2, "minute": 26, "second": 49}
